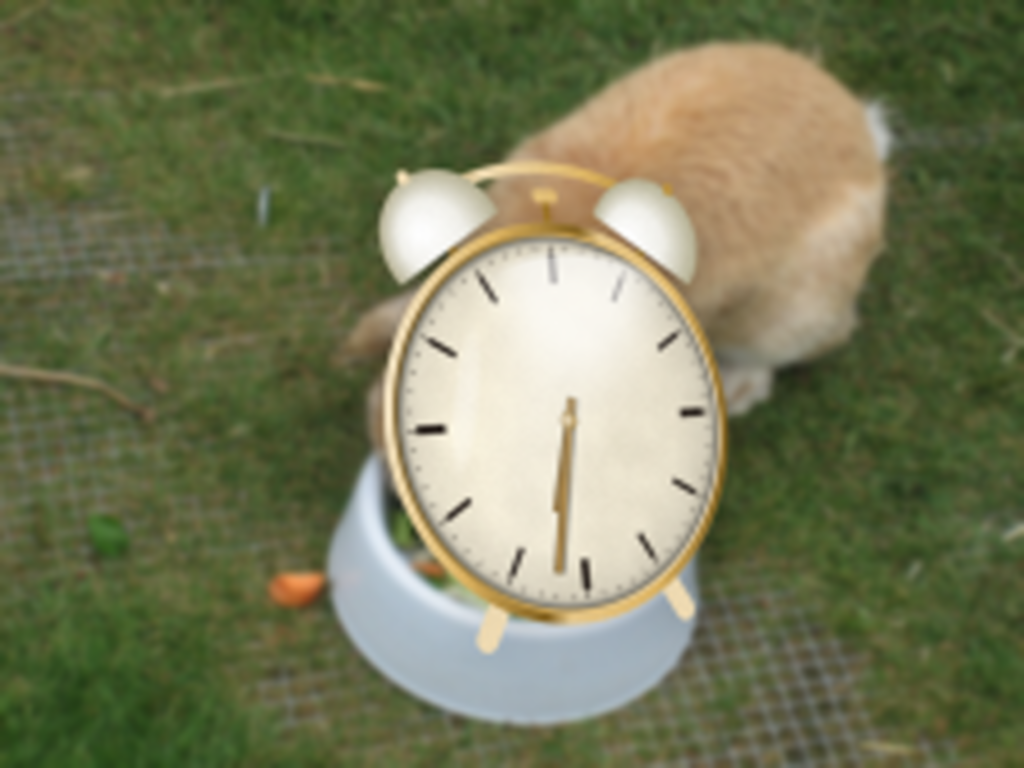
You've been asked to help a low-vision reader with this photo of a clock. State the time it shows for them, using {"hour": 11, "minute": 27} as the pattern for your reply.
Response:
{"hour": 6, "minute": 32}
